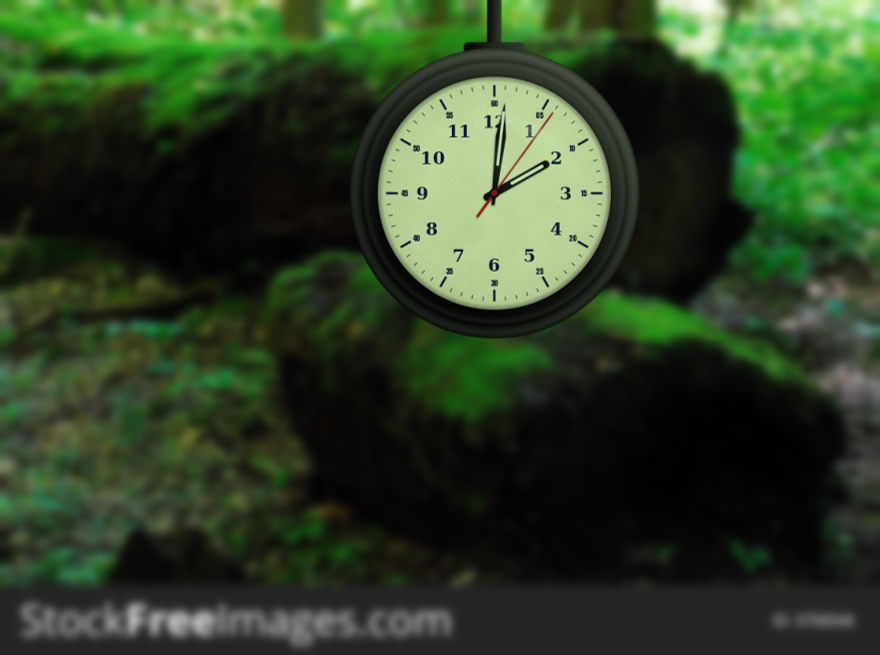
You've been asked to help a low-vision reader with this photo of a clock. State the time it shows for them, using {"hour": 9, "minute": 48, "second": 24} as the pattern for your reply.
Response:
{"hour": 2, "minute": 1, "second": 6}
